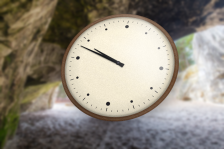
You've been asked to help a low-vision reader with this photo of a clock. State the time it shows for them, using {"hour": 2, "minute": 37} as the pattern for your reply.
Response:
{"hour": 9, "minute": 48}
